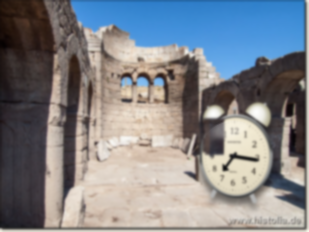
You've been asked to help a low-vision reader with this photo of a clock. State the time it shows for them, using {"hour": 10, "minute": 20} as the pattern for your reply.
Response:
{"hour": 7, "minute": 16}
